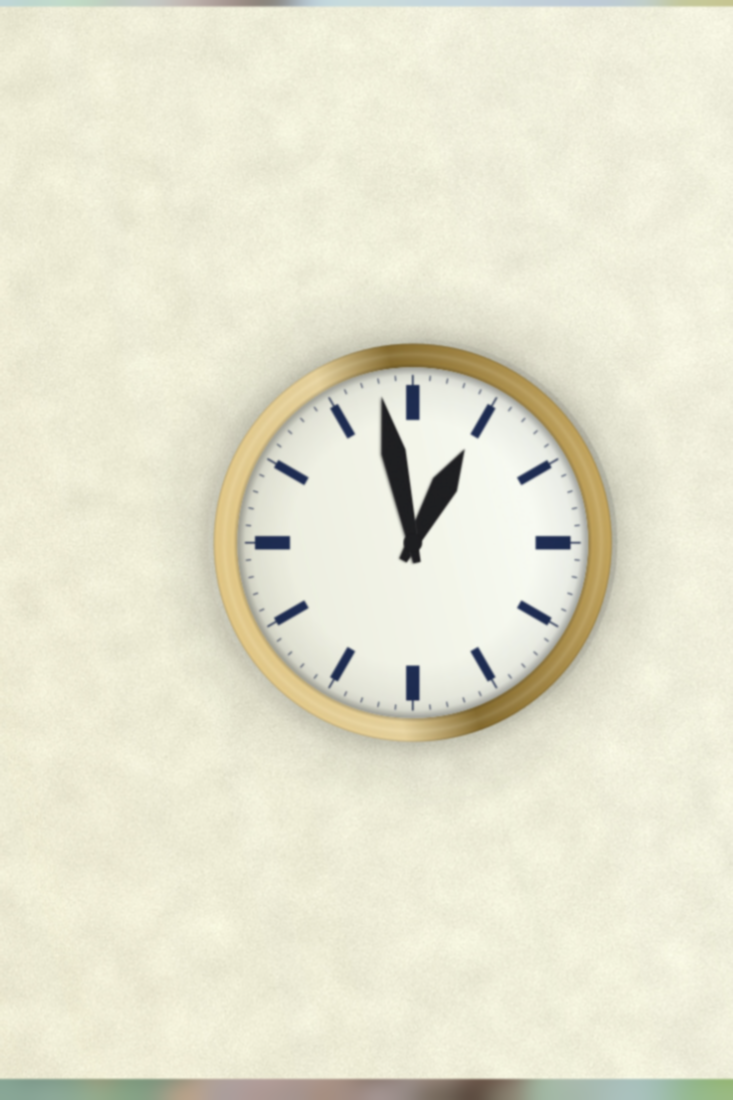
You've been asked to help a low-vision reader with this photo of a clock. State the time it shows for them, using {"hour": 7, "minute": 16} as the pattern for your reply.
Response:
{"hour": 12, "minute": 58}
